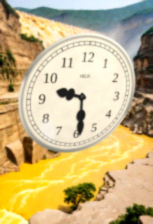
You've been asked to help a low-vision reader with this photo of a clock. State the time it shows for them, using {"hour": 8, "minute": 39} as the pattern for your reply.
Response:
{"hour": 9, "minute": 29}
